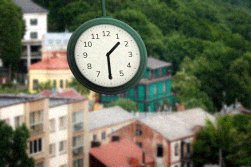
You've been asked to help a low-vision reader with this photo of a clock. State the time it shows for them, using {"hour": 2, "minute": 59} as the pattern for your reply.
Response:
{"hour": 1, "minute": 30}
